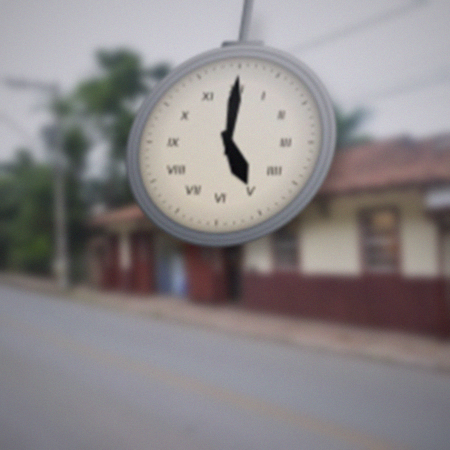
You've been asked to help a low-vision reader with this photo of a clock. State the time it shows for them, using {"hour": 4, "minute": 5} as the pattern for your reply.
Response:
{"hour": 5, "minute": 0}
